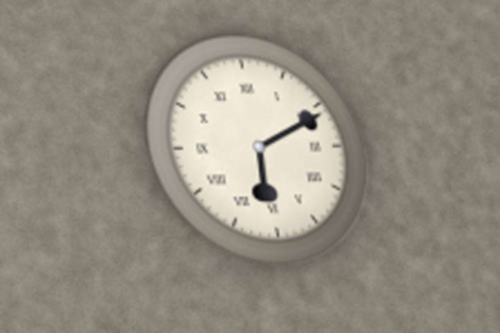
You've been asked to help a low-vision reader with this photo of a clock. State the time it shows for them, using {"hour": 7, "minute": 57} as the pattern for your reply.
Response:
{"hour": 6, "minute": 11}
